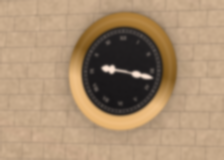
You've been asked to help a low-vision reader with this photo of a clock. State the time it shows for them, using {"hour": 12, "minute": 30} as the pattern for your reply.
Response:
{"hour": 9, "minute": 17}
